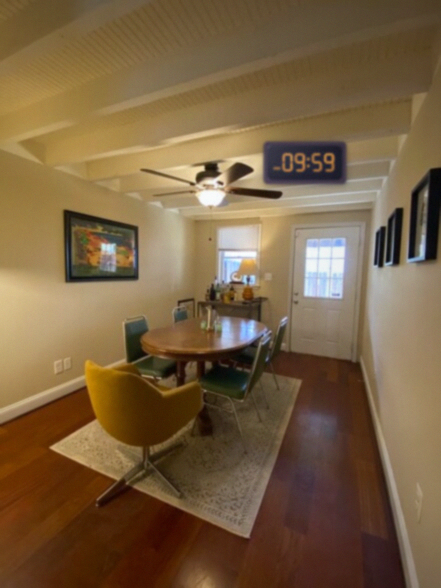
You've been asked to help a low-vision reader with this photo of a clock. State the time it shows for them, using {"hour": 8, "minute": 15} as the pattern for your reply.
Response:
{"hour": 9, "minute": 59}
